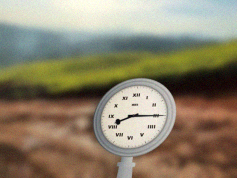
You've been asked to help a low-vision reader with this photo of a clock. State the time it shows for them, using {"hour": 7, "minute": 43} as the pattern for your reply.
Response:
{"hour": 8, "minute": 15}
